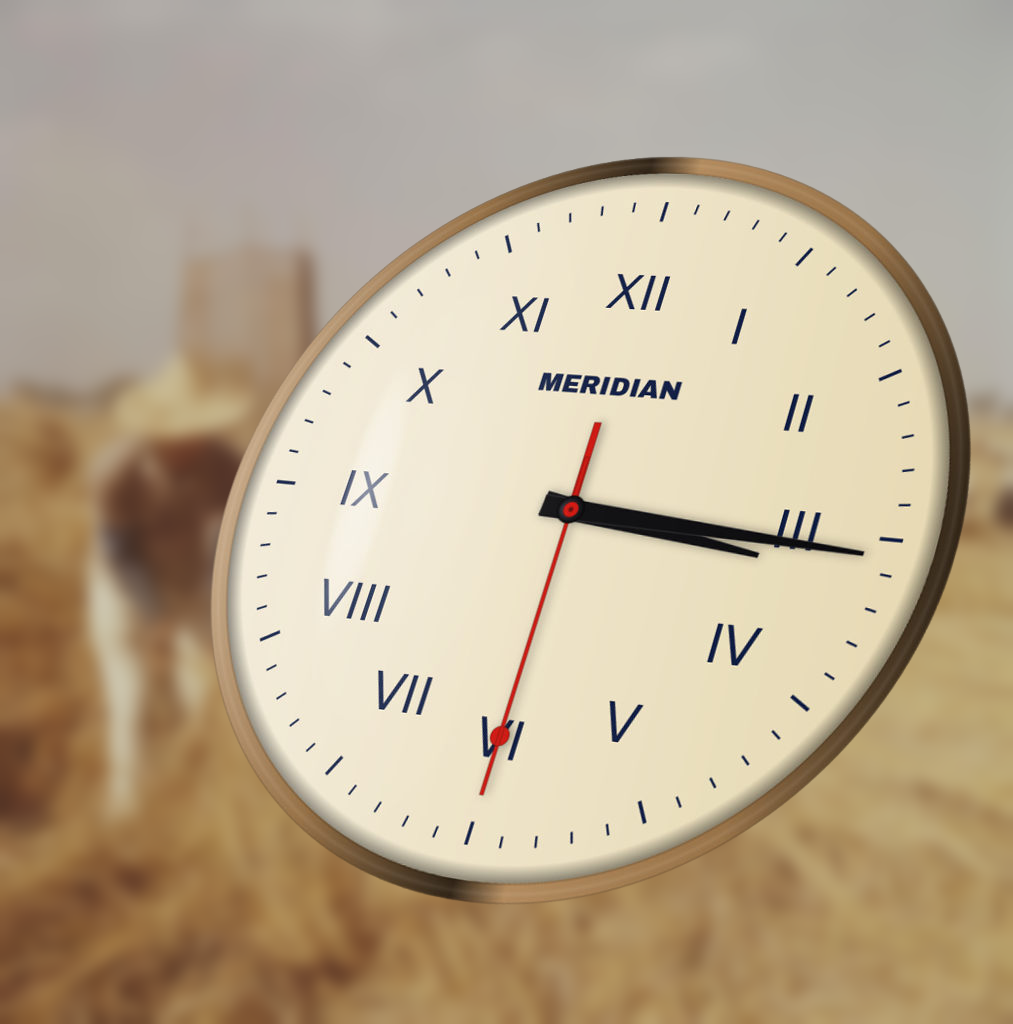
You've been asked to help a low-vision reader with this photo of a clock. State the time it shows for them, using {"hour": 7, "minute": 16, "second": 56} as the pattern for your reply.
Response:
{"hour": 3, "minute": 15, "second": 30}
